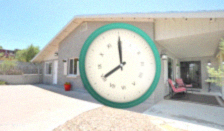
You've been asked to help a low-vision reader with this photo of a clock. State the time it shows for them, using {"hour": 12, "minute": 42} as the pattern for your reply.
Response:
{"hour": 8, "minute": 0}
